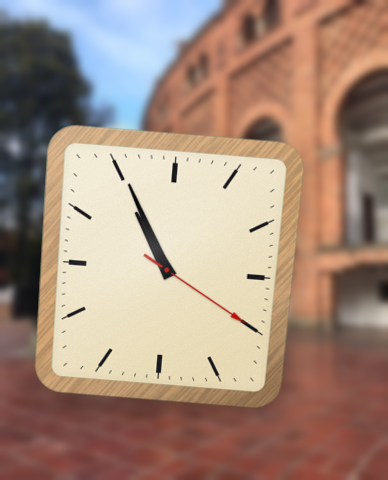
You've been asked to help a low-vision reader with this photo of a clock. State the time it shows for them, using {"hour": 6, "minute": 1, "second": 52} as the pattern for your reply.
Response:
{"hour": 10, "minute": 55, "second": 20}
